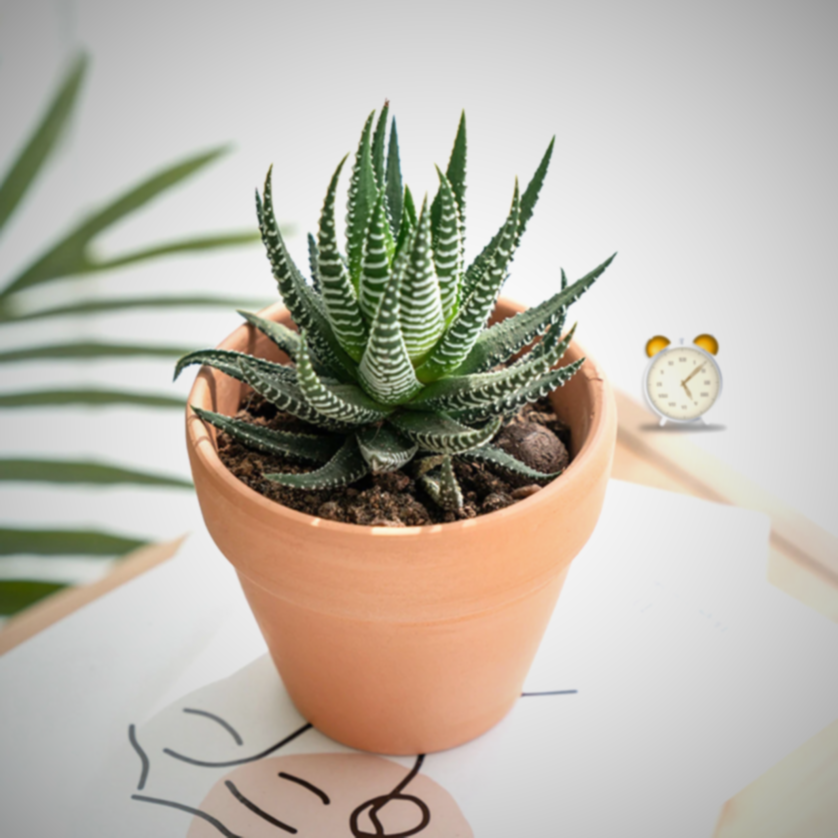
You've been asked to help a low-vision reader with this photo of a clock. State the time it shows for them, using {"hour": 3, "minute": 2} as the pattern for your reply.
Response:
{"hour": 5, "minute": 8}
